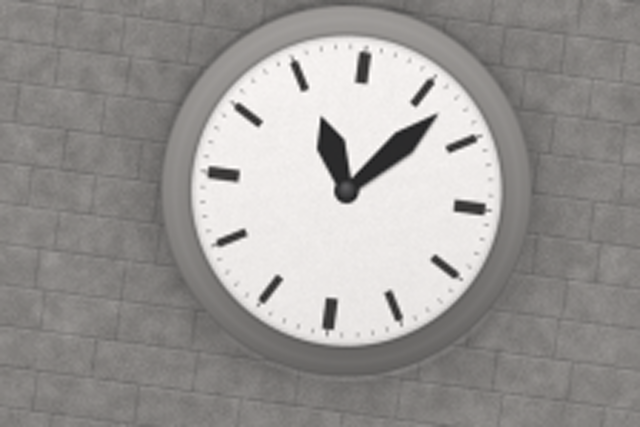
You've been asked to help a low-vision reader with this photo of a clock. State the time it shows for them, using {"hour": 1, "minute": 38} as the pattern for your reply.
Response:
{"hour": 11, "minute": 7}
